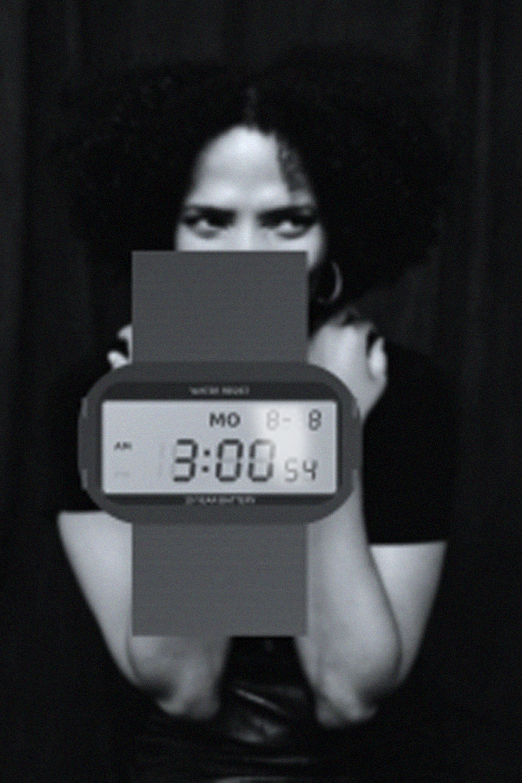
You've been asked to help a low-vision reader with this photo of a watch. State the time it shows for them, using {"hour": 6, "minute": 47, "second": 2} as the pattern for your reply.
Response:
{"hour": 3, "minute": 0, "second": 54}
